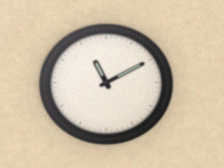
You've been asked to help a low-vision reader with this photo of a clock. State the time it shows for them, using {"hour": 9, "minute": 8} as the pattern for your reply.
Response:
{"hour": 11, "minute": 10}
